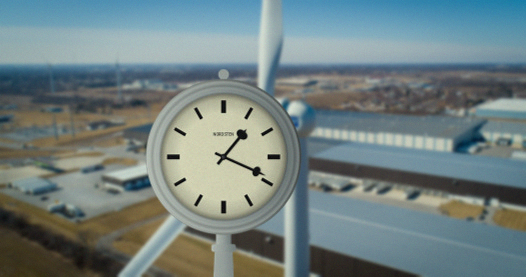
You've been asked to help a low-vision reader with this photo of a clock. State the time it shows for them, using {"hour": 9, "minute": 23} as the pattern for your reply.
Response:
{"hour": 1, "minute": 19}
